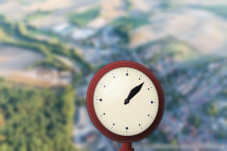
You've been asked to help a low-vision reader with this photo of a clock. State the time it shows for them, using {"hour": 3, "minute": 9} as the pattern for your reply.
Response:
{"hour": 1, "minute": 7}
